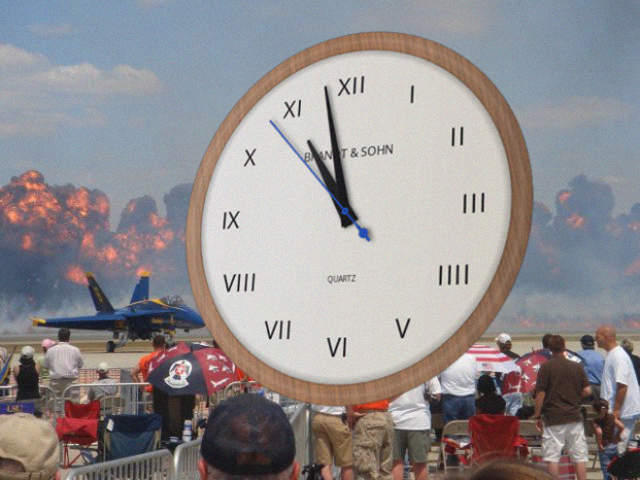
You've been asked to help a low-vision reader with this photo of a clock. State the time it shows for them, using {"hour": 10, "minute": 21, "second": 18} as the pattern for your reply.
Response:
{"hour": 10, "minute": 57, "second": 53}
